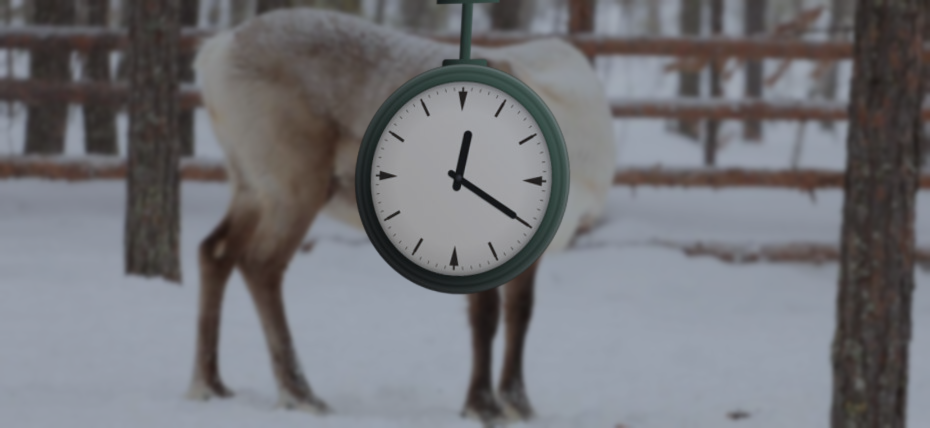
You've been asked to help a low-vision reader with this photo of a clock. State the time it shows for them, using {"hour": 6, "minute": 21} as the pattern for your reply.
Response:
{"hour": 12, "minute": 20}
